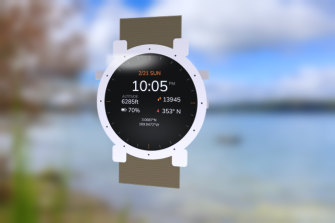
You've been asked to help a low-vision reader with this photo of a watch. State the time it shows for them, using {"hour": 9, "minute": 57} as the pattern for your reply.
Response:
{"hour": 10, "minute": 5}
